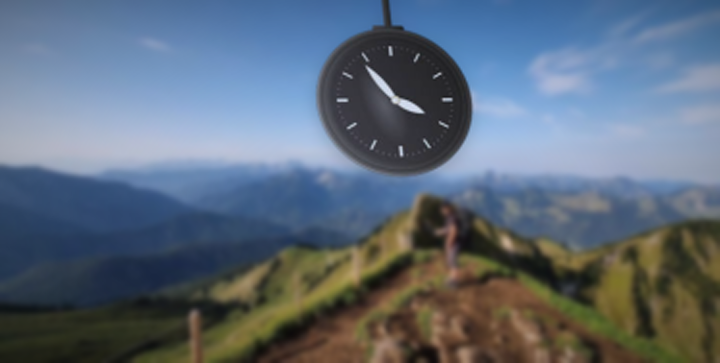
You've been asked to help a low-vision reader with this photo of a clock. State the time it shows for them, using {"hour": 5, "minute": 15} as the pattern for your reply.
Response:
{"hour": 3, "minute": 54}
